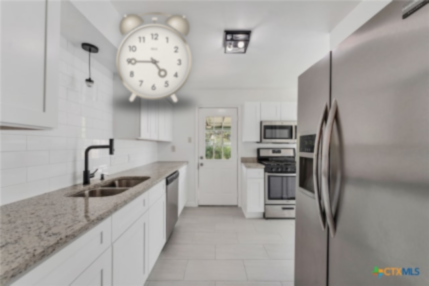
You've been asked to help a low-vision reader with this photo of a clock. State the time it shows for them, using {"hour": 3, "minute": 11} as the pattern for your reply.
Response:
{"hour": 4, "minute": 45}
